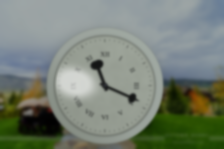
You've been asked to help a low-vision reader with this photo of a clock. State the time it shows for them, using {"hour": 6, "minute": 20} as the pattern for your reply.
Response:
{"hour": 11, "minute": 19}
